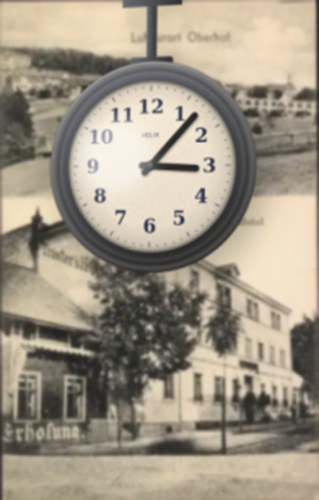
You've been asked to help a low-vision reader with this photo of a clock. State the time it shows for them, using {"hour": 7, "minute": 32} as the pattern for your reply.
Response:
{"hour": 3, "minute": 7}
